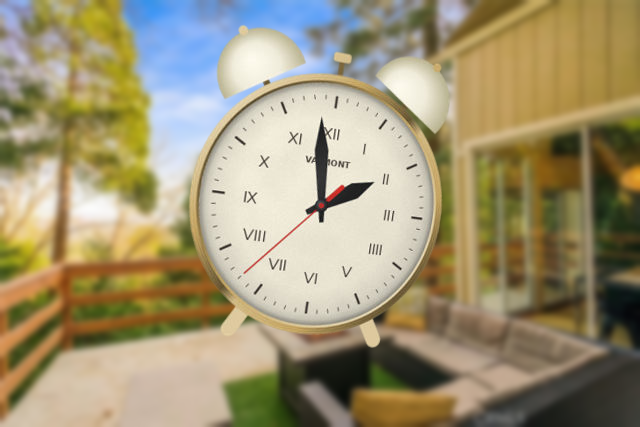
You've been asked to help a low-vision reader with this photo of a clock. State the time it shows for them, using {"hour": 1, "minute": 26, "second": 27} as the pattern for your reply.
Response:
{"hour": 1, "minute": 58, "second": 37}
